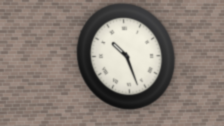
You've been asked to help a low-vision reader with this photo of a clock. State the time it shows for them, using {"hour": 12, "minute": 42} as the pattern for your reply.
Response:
{"hour": 10, "minute": 27}
